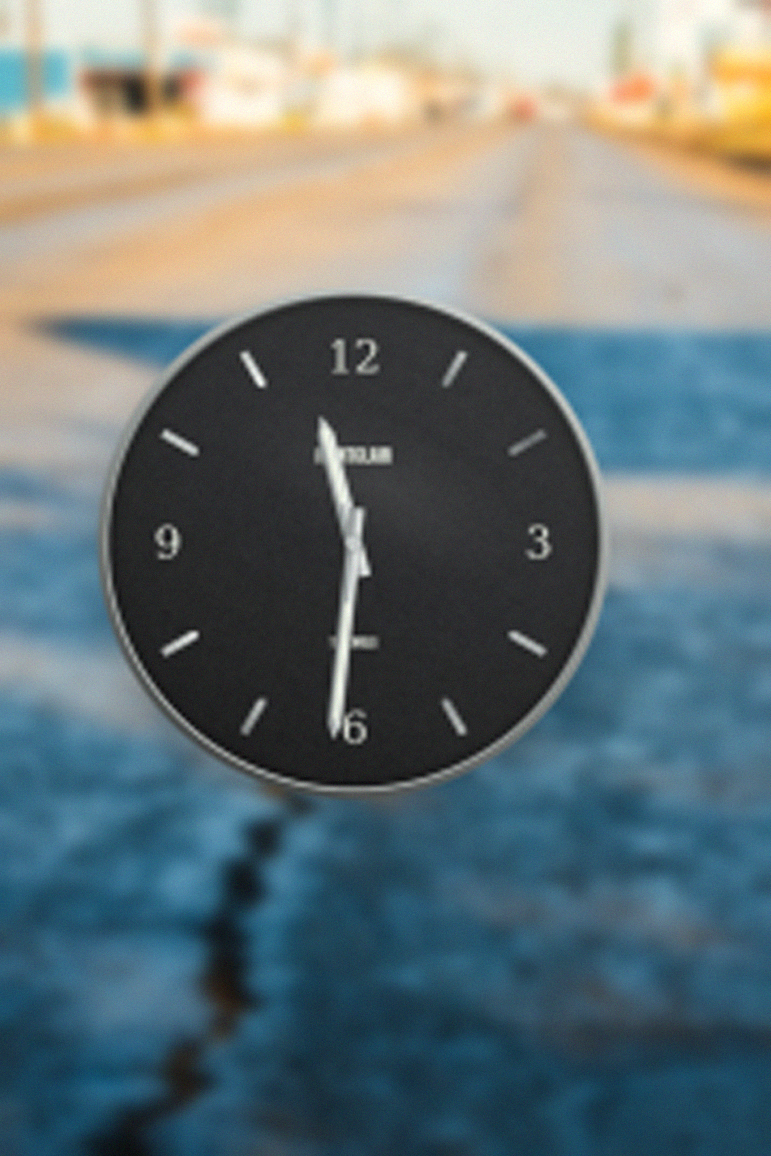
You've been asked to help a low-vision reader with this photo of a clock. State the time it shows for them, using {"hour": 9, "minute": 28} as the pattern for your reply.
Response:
{"hour": 11, "minute": 31}
